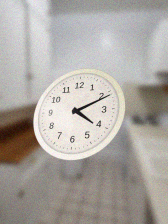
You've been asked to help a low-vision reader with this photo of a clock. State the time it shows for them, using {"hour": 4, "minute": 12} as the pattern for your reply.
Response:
{"hour": 4, "minute": 11}
